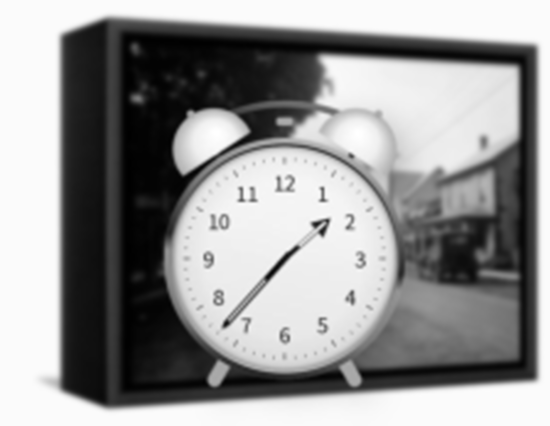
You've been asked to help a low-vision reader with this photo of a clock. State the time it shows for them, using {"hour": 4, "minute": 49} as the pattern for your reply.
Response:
{"hour": 1, "minute": 37}
